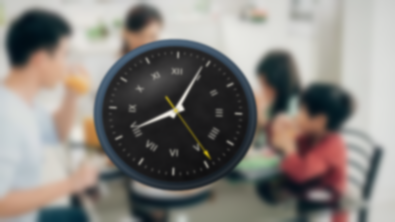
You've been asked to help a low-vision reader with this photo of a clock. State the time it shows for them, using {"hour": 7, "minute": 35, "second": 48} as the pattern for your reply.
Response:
{"hour": 8, "minute": 4, "second": 24}
